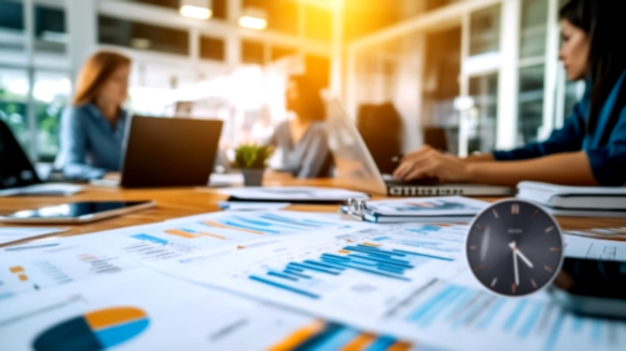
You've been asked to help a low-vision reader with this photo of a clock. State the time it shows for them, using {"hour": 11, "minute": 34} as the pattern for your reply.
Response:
{"hour": 4, "minute": 29}
